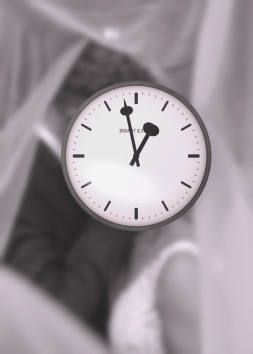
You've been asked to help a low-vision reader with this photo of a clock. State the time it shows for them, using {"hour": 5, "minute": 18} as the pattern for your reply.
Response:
{"hour": 12, "minute": 58}
